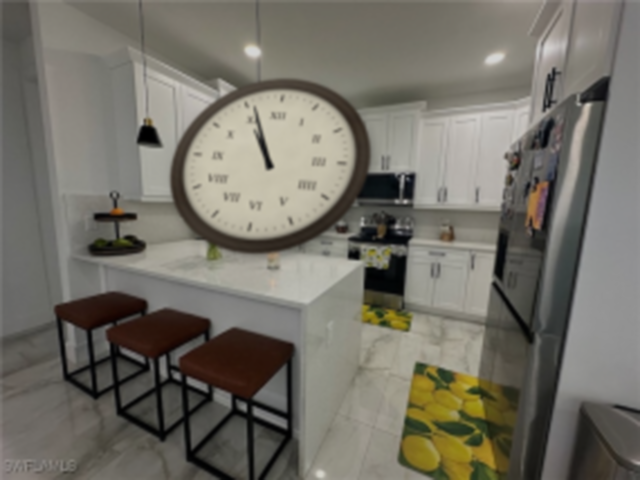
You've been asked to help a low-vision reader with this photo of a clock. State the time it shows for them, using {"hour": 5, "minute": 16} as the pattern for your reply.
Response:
{"hour": 10, "minute": 56}
